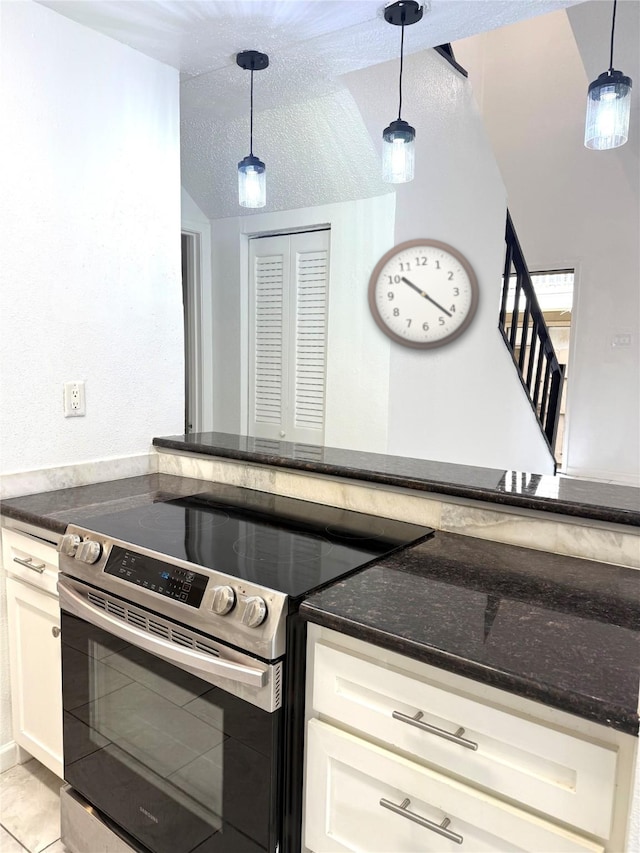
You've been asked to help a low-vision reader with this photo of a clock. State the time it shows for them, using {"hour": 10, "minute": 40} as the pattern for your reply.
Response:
{"hour": 10, "minute": 22}
